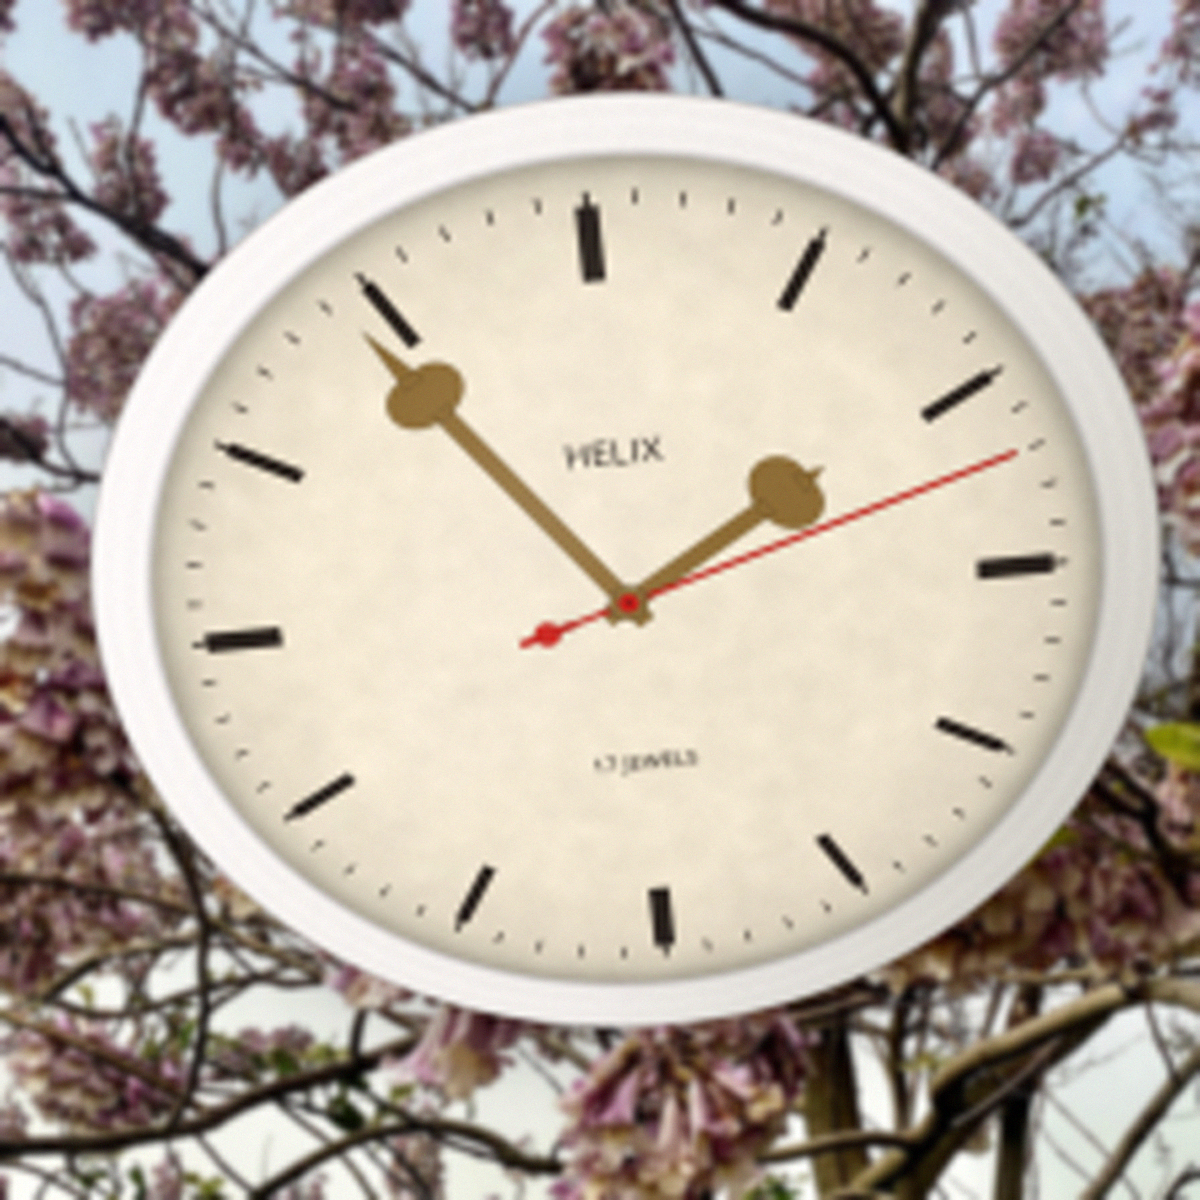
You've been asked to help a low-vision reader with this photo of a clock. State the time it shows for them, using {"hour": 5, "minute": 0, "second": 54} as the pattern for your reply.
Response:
{"hour": 1, "minute": 54, "second": 12}
